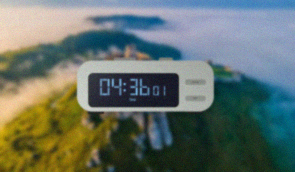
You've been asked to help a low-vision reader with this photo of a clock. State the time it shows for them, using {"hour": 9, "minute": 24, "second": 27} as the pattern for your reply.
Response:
{"hour": 4, "minute": 36, "second": 1}
